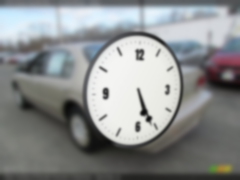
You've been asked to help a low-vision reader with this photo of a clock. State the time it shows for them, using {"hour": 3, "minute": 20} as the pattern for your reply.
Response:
{"hour": 5, "minute": 26}
